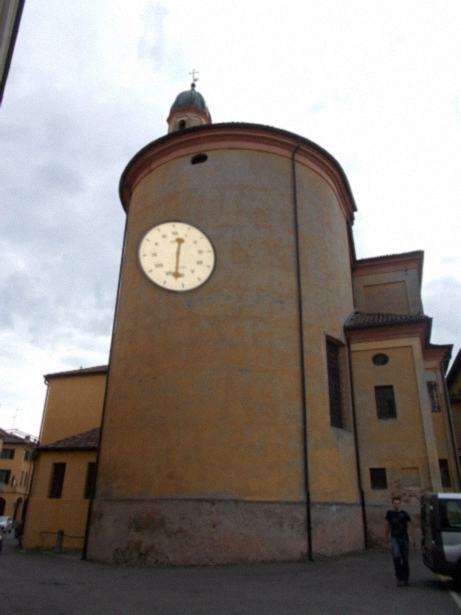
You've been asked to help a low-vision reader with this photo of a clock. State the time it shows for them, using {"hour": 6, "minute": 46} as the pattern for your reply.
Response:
{"hour": 12, "minute": 32}
